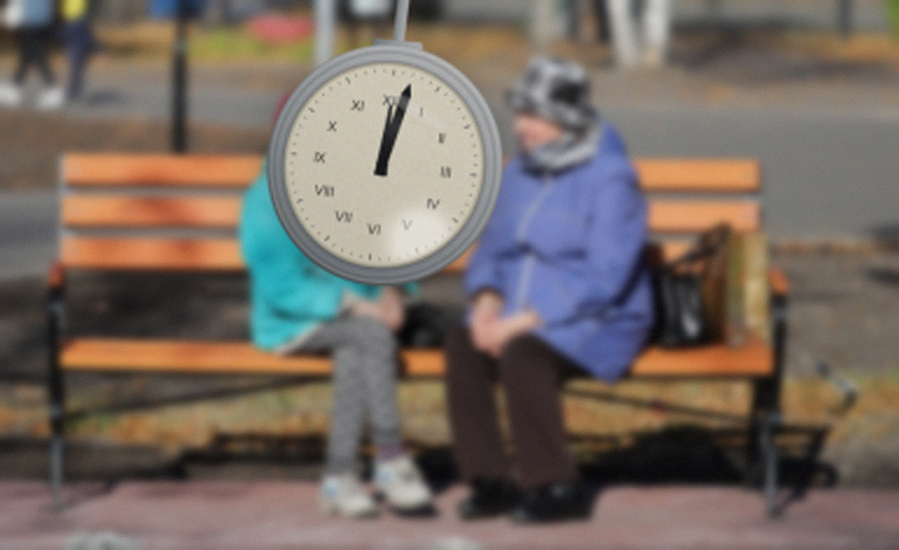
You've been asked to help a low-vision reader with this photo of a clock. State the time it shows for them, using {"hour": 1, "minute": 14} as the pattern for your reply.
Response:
{"hour": 12, "minute": 2}
